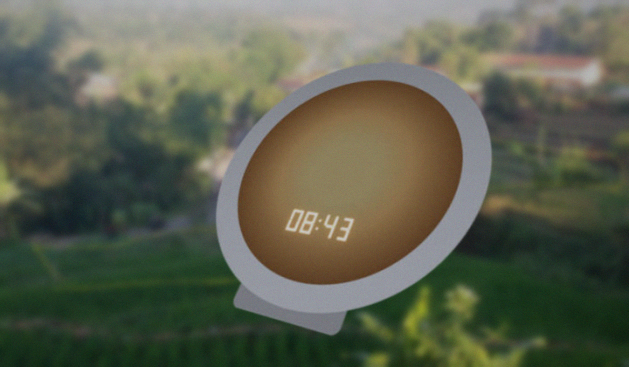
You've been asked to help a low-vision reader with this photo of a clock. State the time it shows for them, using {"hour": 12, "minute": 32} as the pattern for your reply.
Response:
{"hour": 8, "minute": 43}
